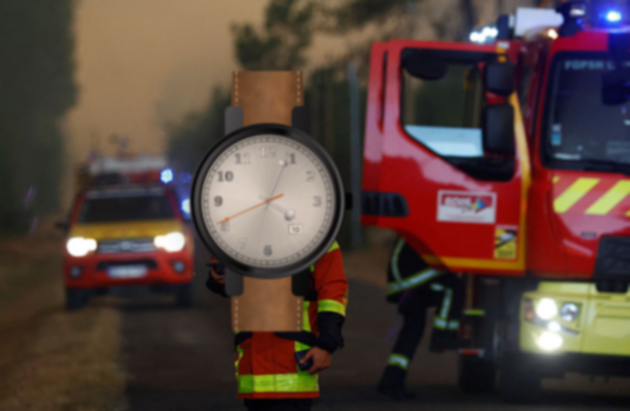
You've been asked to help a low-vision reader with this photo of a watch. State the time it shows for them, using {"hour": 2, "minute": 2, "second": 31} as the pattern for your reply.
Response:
{"hour": 4, "minute": 3, "second": 41}
